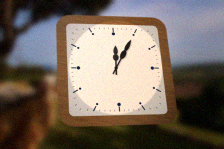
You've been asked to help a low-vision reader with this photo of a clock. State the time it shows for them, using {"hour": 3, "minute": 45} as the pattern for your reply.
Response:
{"hour": 12, "minute": 5}
